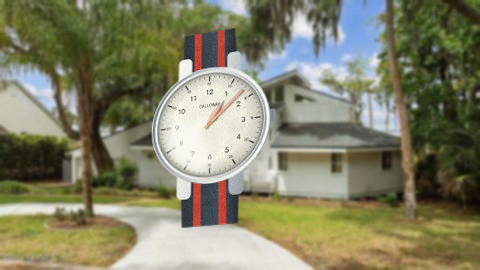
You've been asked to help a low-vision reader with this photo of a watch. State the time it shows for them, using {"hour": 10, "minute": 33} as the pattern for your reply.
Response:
{"hour": 1, "minute": 8}
